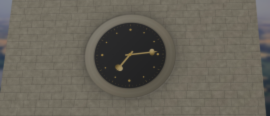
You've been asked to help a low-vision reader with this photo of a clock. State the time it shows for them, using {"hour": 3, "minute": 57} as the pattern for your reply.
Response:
{"hour": 7, "minute": 14}
